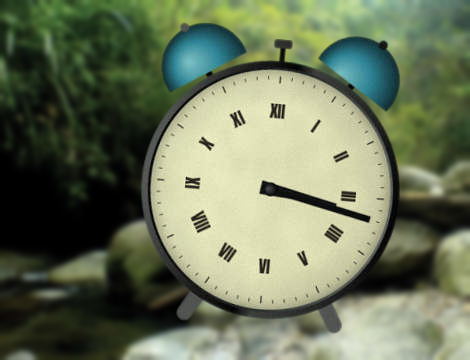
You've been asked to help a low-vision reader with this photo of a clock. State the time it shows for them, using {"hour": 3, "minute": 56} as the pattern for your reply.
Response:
{"hour": 3, "minute": 17}
